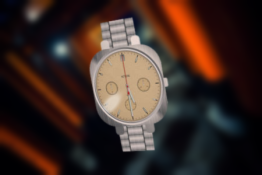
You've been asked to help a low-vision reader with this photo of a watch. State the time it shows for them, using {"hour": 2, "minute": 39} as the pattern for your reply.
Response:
{"hour": 5, "minute": 30}
